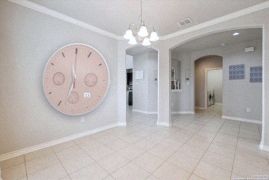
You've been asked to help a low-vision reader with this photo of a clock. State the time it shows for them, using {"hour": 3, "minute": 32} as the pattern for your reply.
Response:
{"hour": 11, "minute": 33}
